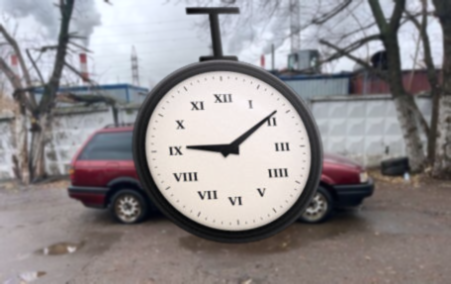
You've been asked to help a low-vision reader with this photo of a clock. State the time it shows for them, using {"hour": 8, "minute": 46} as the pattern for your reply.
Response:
{"hour": 9, "minute": 9}
